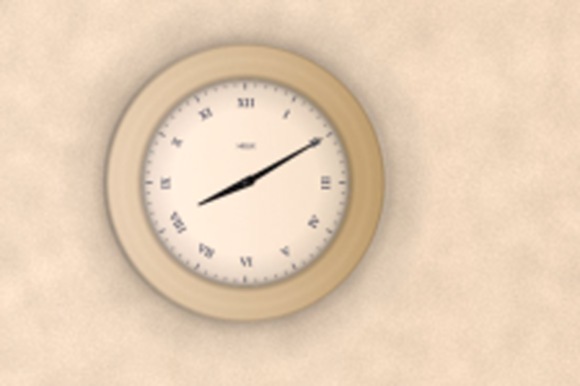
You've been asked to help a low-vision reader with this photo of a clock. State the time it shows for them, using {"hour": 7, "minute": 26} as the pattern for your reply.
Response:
{"hour": 8, "minute": 10}
